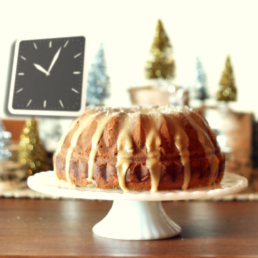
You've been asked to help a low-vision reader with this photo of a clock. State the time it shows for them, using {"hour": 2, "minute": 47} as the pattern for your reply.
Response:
{"hour": 10, "minute": 4}
